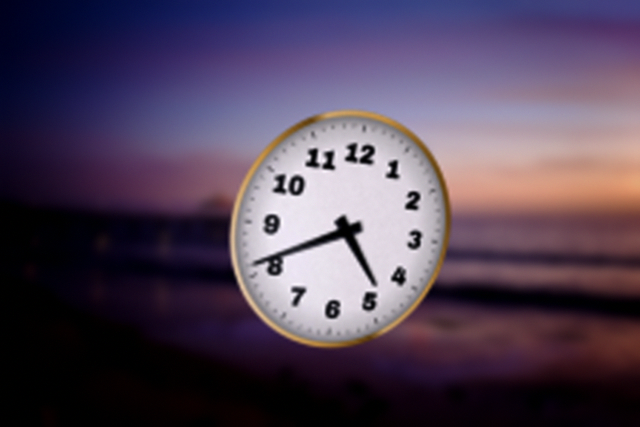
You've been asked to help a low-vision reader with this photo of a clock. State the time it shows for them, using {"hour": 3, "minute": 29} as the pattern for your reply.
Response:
{"hour": 4, "minute": 41}
